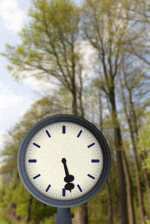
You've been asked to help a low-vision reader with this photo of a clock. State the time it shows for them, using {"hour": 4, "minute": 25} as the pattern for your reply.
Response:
{"hour": 5, "minute": 28}
